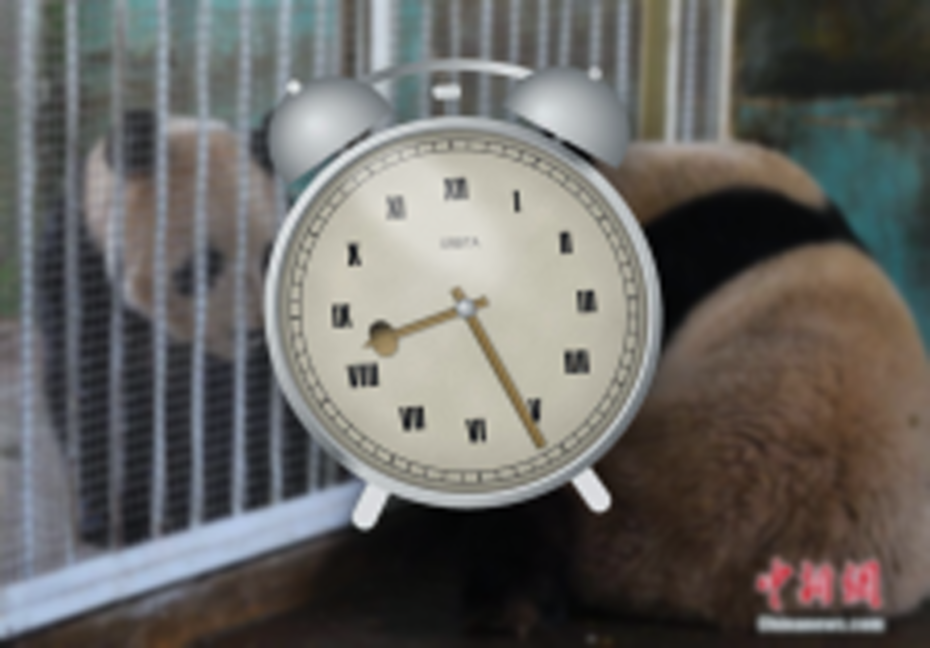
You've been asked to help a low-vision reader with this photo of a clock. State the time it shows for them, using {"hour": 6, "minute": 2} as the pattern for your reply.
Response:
{"hour": 8, "minute": 26}
